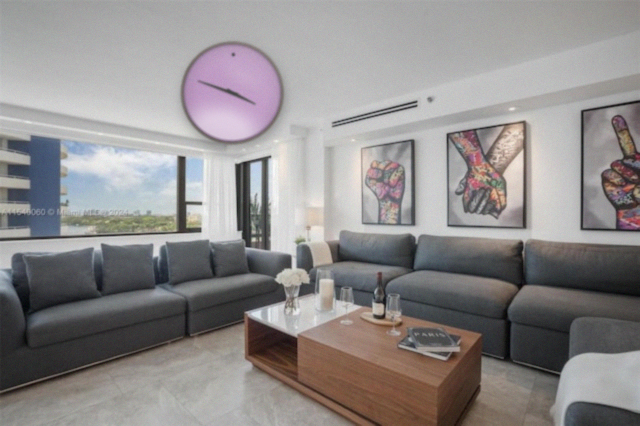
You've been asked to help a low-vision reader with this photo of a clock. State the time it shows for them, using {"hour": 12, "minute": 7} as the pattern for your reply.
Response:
{"hour": 3, "minute": 48}
